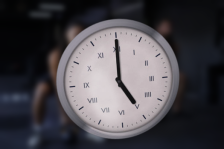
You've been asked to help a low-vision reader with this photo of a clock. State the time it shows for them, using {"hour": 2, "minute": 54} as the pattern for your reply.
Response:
{"hour": 5, "minute": 0}
